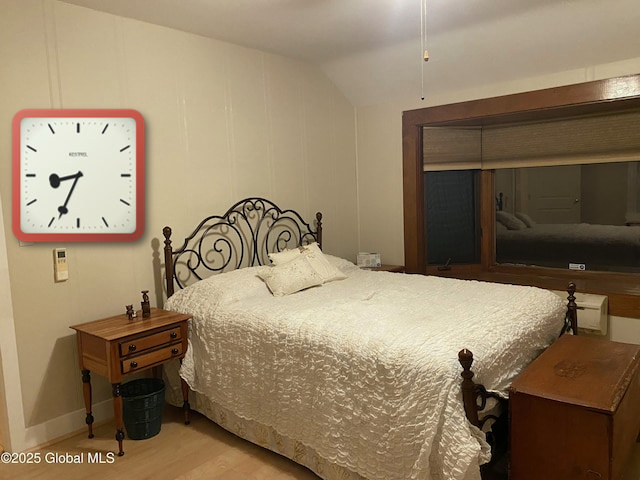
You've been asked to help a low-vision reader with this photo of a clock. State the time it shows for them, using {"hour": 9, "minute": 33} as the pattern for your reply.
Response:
{"hour": 8, "minute": 34}
